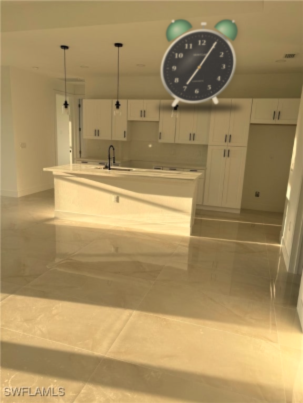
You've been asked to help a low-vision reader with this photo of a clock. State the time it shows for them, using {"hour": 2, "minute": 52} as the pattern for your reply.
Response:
{"hour": 7, "minute": 5}
